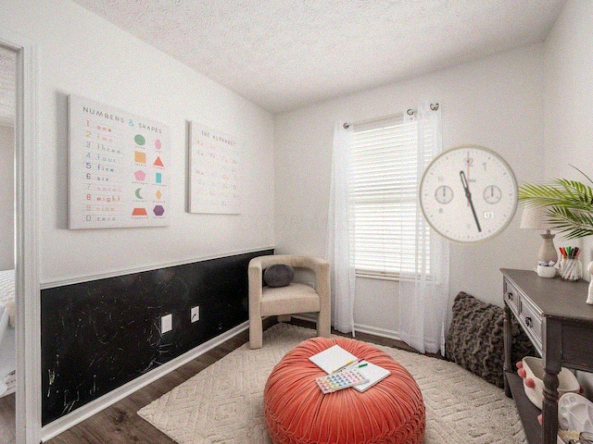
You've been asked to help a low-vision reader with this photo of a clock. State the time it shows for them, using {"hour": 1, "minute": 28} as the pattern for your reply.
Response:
{"hour": 11, "minute": 27}
